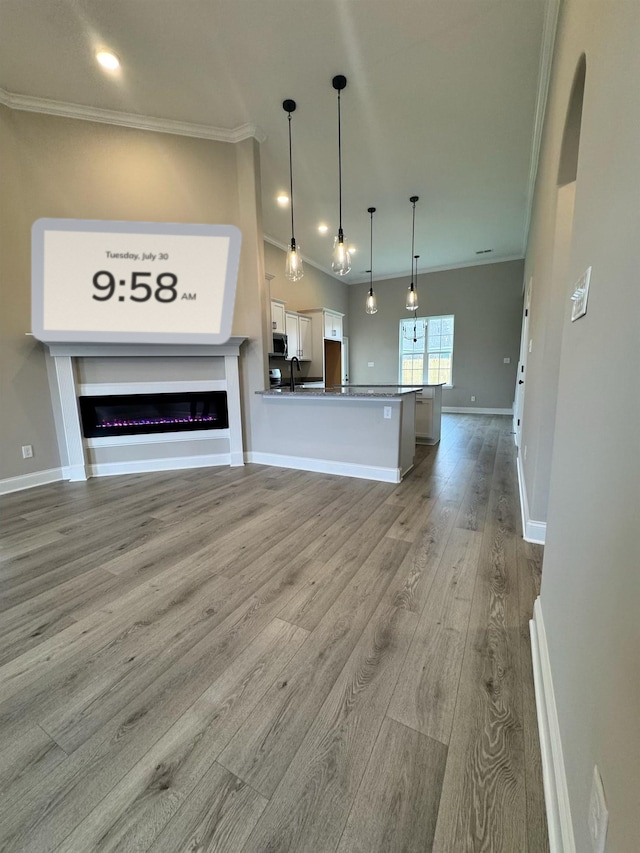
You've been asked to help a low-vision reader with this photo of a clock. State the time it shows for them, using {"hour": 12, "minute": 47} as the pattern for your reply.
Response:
{"hour": 9, "minute": 58}
